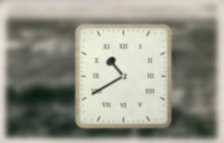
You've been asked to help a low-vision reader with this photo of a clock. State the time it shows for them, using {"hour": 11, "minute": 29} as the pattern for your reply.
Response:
{"hour": 10, "minute": 40}
